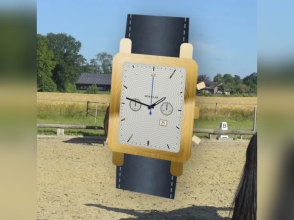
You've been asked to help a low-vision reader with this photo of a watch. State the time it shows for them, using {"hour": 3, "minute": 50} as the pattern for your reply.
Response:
{"hour": 1, "minute": 47}
